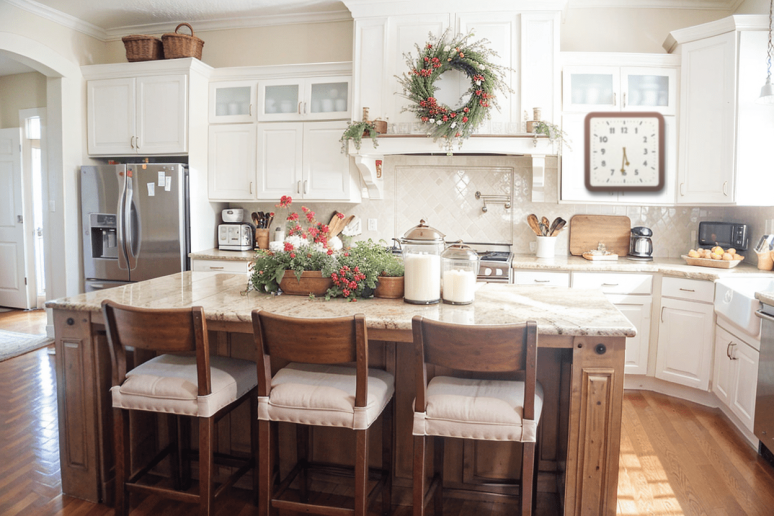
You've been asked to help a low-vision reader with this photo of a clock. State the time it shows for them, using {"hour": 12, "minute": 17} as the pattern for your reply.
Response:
{"hour": 5, "minute": 31}
